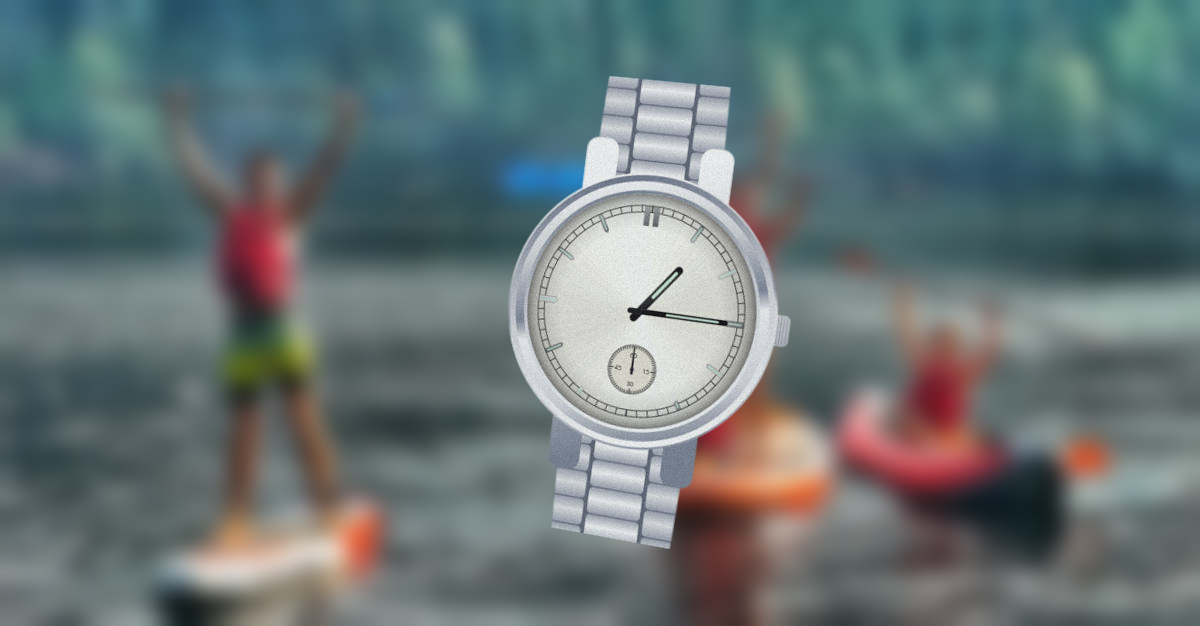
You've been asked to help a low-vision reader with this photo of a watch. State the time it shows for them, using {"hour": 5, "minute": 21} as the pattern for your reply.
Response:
{"hour": 1, "minute": 15}
